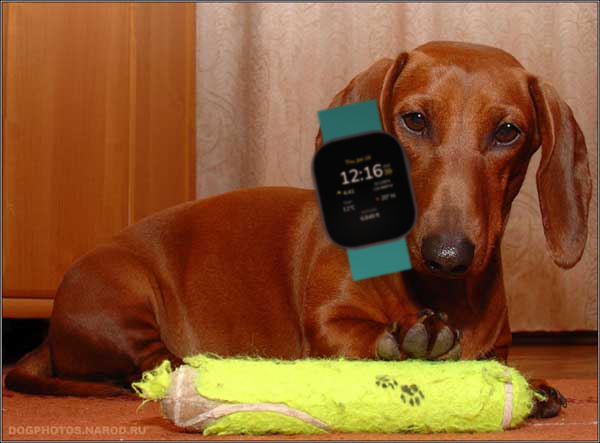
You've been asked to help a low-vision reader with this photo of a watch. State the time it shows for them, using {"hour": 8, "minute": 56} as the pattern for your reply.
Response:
{"hour": 12, "minute": 16}
